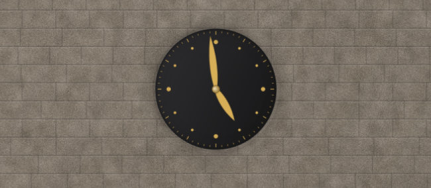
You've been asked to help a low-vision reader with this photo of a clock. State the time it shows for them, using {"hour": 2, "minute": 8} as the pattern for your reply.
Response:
{"hour": 4, "minute": 59}
